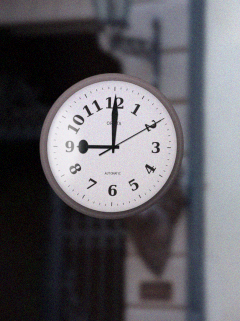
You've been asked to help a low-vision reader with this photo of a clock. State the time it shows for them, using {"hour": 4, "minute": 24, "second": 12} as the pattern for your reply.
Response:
{"hour": 9, "minute": 0, "second": 10}
